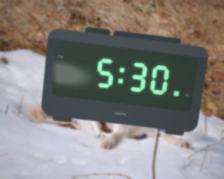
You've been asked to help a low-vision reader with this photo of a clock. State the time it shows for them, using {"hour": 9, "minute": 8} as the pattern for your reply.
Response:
{"hour": 5, "minute": 30}
